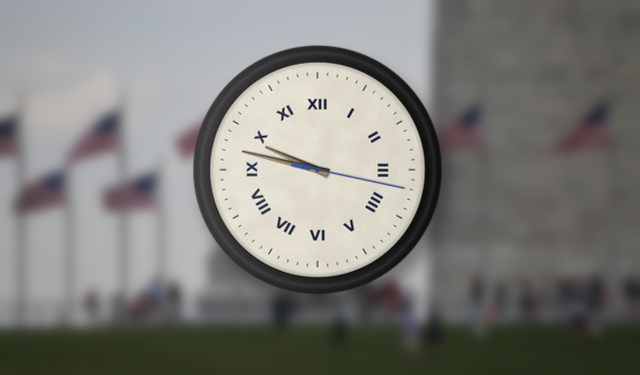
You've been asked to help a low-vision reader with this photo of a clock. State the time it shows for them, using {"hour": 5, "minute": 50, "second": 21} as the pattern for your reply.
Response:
{"hour": 9, "minute": 47, "second": 17}
